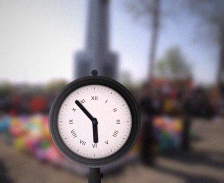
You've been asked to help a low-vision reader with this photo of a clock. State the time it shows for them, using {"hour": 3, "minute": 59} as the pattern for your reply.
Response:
{"hour": 5, "minute": 53}
